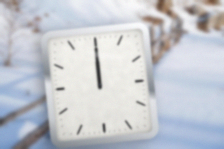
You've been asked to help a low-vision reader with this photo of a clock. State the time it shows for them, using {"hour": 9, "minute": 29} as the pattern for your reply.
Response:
{"hour": 12, "minute": 0}
